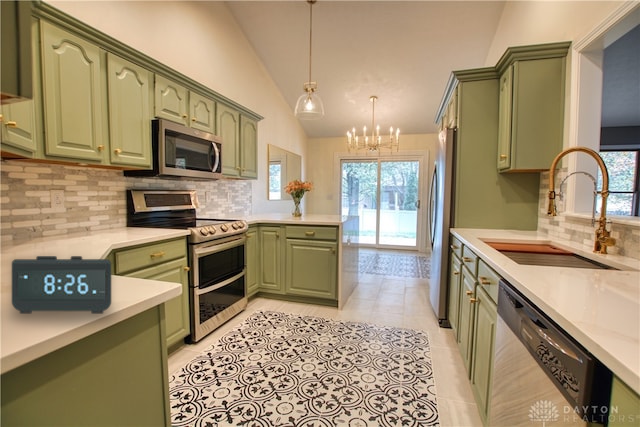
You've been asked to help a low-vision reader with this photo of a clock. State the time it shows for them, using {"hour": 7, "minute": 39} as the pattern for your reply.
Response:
{"hour": 8, "minute": 26}
